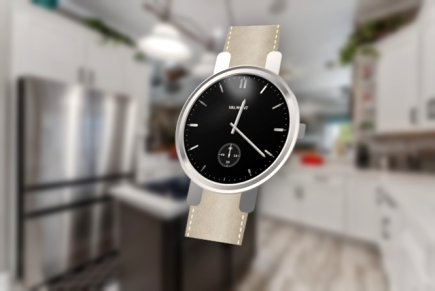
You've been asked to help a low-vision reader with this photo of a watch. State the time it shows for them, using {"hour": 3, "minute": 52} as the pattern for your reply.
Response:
{"hour": 12, "minute": 21}
